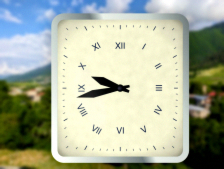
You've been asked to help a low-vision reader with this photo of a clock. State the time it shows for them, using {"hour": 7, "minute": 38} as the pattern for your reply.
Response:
{"hour": 9, "minute": 43}
